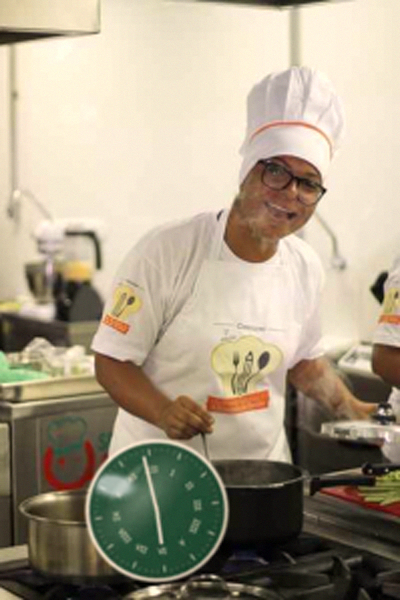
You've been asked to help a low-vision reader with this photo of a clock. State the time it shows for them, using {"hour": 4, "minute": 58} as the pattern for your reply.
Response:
{"hour": 5, "minute": 59}
